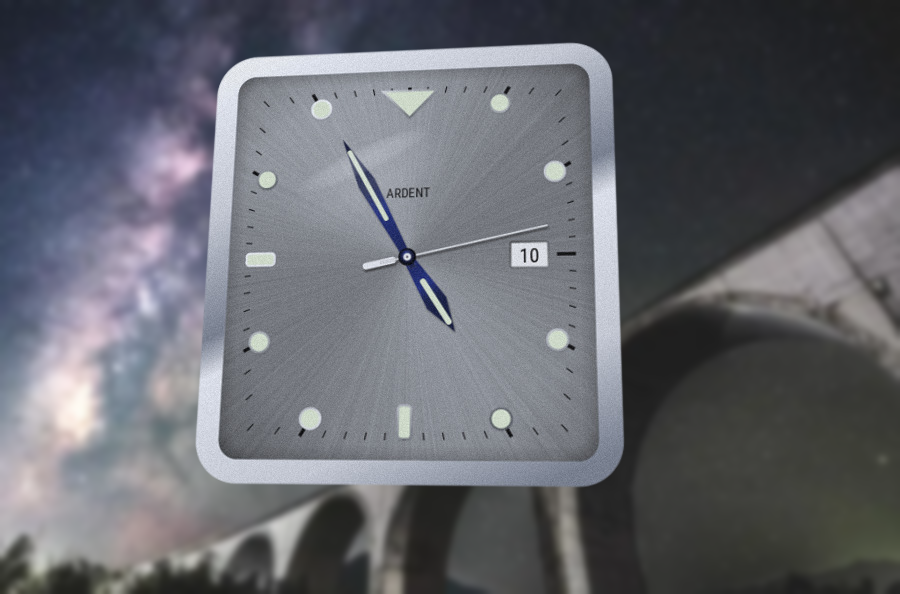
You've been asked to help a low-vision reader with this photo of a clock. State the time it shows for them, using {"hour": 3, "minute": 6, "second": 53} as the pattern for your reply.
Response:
{"hour": 4, "minute": 55, "second": 13}
